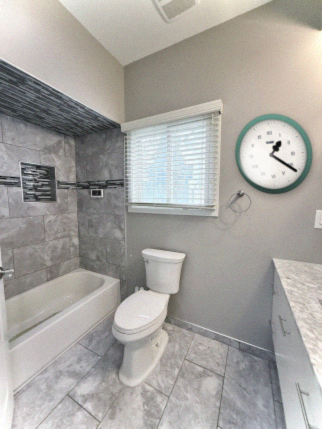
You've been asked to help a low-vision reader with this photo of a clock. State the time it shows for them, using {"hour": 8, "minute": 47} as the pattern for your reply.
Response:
{"hour": 1, "minute": 21}
